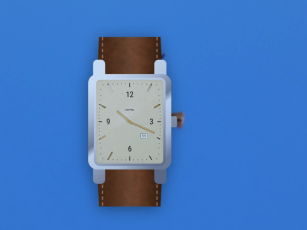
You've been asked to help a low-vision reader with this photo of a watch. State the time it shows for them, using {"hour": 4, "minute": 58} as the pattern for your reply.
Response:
{"hour": 10, "minute": 19}
